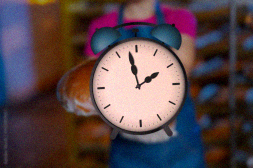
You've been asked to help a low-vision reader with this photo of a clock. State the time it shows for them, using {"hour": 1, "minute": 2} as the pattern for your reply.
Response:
{"hour": 1, "minute": 58}
